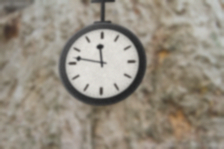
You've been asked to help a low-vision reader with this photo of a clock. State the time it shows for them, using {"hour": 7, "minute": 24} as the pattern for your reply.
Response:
{"hour": 11, "minute": 47}
